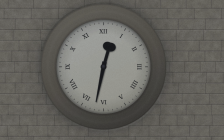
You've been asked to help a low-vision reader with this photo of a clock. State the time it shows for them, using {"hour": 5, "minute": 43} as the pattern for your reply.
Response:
{"hour": 12, "minute": 32}
